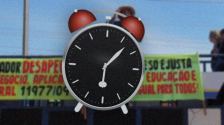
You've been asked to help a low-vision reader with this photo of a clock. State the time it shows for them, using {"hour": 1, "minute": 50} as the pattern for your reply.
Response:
{"hour": 6, "minute": 7}
